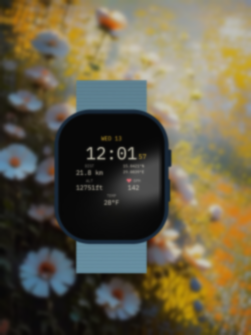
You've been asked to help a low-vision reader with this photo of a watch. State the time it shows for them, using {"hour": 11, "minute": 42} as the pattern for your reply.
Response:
{"hour": 12, "minute": 1}
